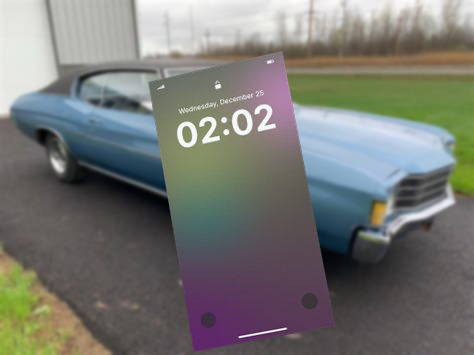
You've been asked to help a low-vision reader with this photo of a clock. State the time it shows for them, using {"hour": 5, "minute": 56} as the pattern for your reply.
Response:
{"hour": 2, "minute": 2}
